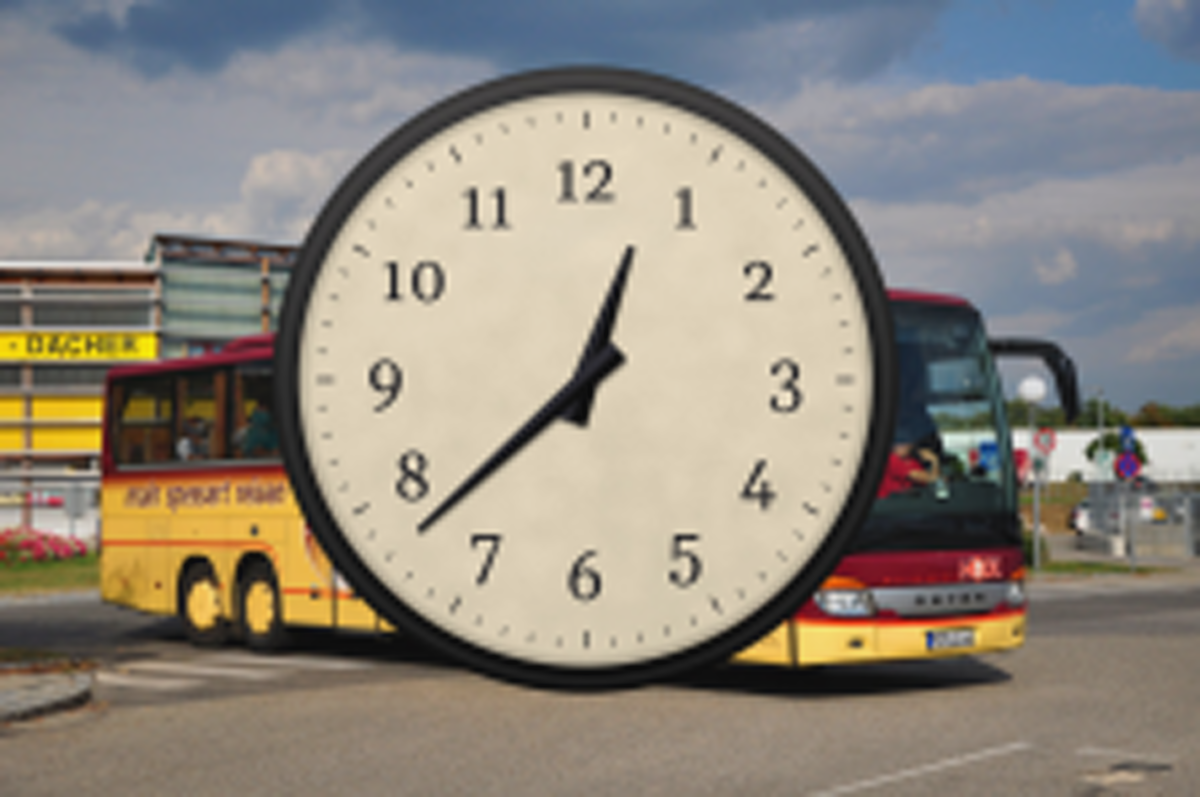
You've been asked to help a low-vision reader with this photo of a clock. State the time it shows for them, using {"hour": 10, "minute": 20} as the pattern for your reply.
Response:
{"hour": 12, "minute": 38}
